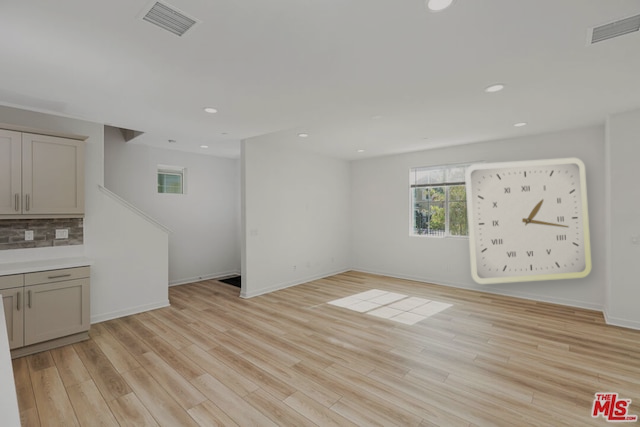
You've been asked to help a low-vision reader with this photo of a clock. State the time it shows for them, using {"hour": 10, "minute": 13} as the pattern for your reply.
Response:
{"hour": 1, "minute": 17}
